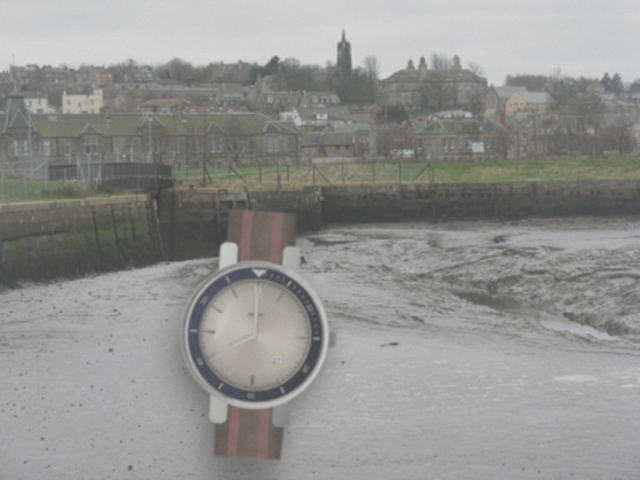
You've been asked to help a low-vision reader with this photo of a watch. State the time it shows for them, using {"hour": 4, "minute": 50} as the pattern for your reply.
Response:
{"hour": 8, "minute": 0}
